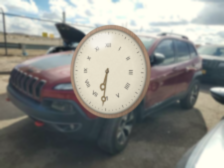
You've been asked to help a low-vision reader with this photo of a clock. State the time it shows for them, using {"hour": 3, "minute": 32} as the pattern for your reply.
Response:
{"hour": 6, "minute": 31}
